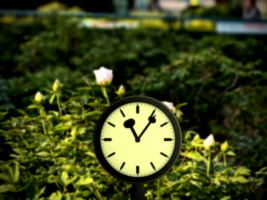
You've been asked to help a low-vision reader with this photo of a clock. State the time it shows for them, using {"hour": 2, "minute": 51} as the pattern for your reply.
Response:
{"hour": 11, "minute": 6}
